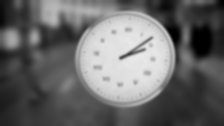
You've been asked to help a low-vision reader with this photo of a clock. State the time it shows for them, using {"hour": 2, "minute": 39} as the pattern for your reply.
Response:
{"hour": 2, "minute": 8}
